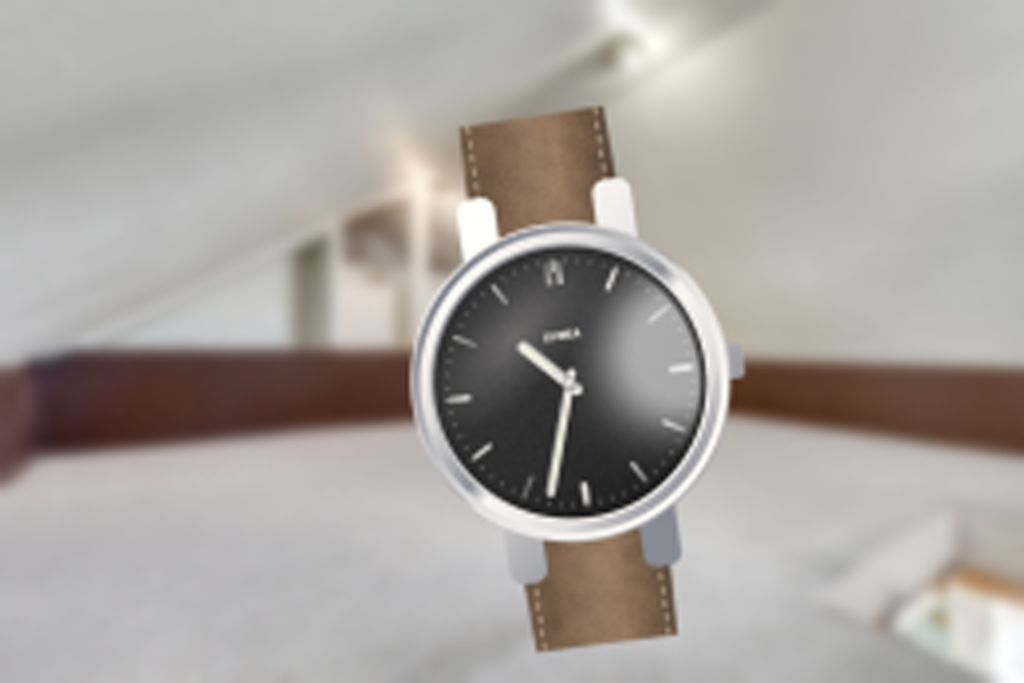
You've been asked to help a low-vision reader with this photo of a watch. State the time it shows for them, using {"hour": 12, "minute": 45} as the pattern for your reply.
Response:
{"hour": 10, "minute": 33}
